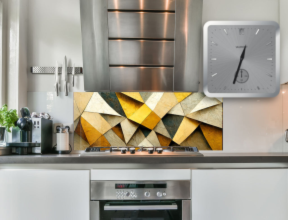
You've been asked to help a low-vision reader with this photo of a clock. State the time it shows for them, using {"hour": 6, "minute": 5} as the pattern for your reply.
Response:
{"hour": 12, "minute": 33}
